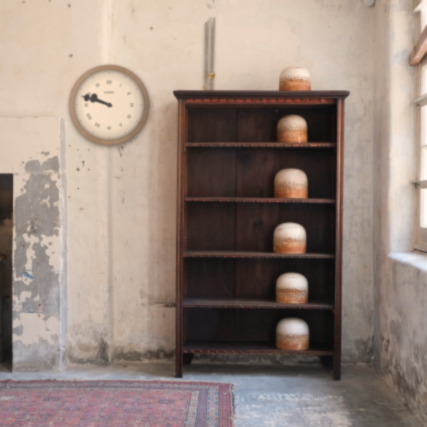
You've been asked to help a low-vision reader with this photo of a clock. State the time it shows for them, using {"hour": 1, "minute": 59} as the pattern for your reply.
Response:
{"hour": 9, "minute": 48}
